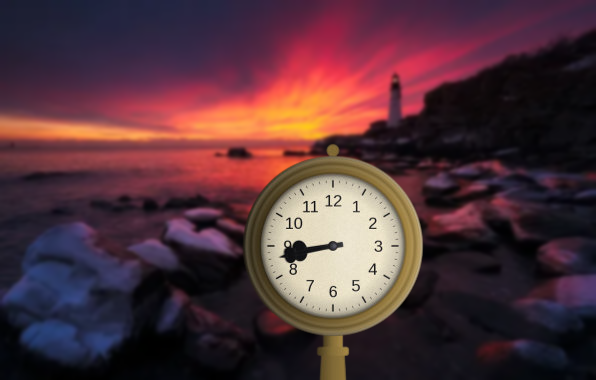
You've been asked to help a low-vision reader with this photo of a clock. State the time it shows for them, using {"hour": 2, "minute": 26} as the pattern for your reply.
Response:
{"hour": 8, "minute": 43}
